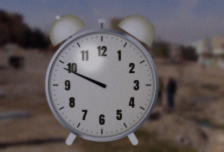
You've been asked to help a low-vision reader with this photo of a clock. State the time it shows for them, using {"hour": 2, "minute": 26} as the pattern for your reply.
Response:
{"hour": 9, "minute": 49}
